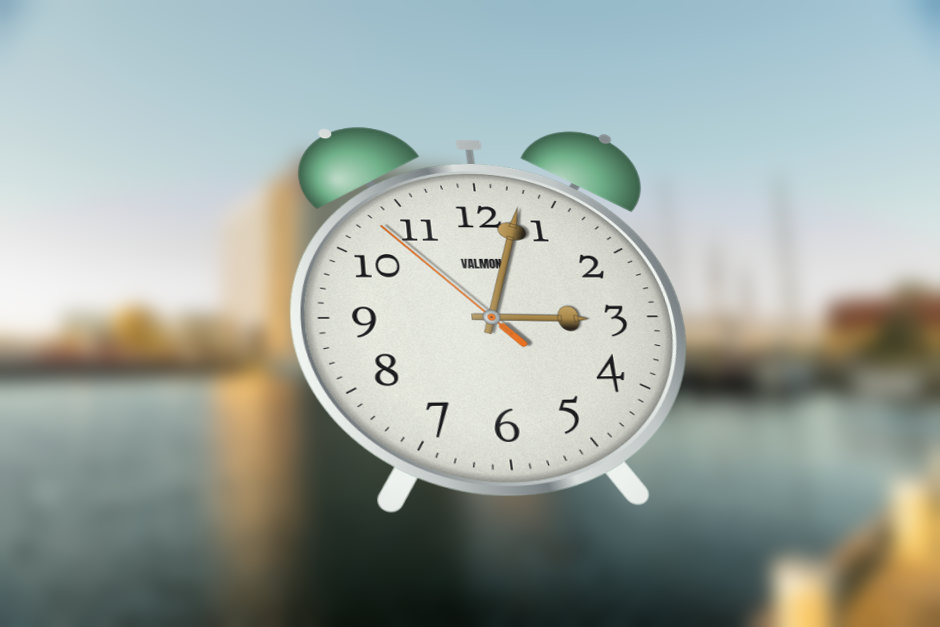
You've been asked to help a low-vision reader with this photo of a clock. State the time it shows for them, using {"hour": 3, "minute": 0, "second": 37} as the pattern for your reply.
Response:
{"hour": 3, "minute": 2, "second": 53}
